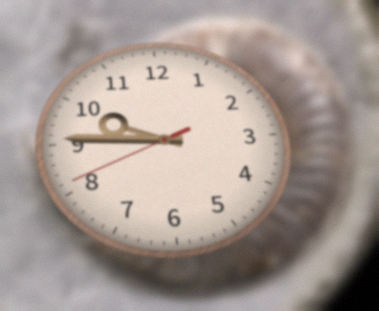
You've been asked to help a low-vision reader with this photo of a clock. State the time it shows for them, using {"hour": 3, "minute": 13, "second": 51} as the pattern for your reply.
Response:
{"hour": 9, "minute": 45, "second": 41}
